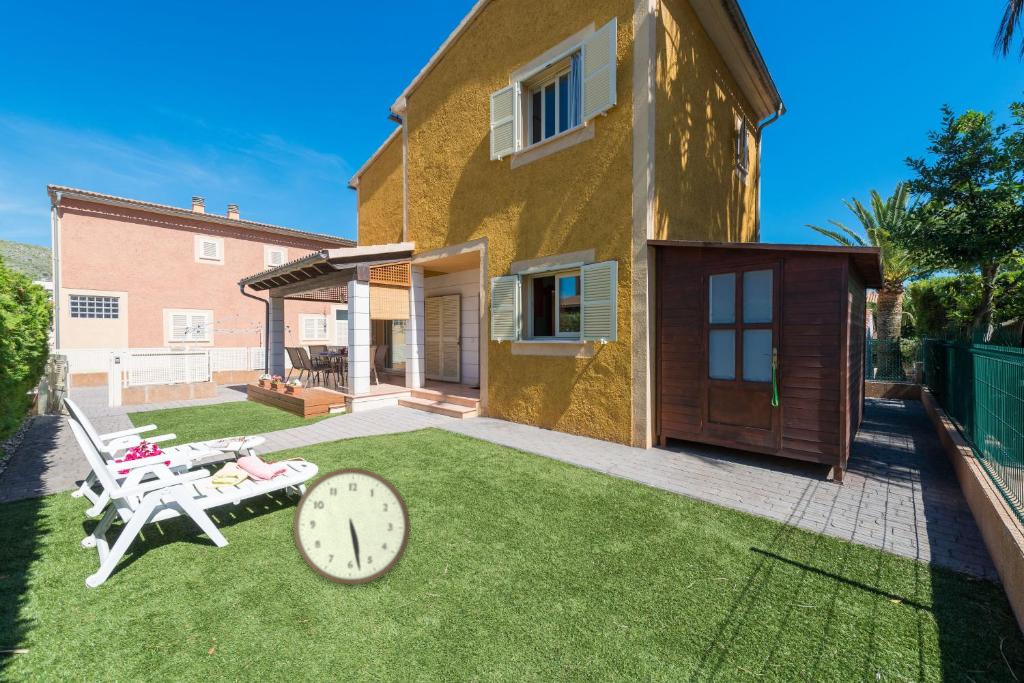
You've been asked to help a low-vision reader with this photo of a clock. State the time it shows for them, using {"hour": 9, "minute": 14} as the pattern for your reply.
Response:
{"hour": 5, "minute": 28}
